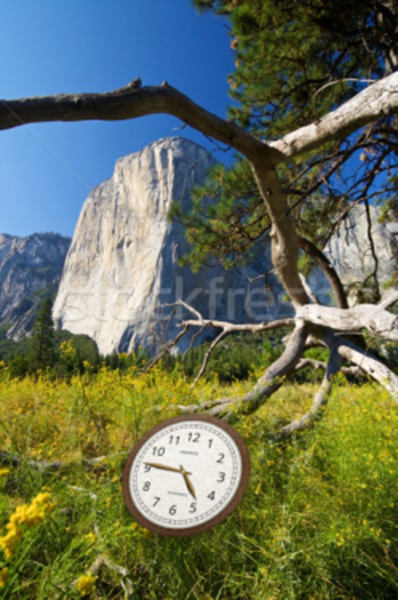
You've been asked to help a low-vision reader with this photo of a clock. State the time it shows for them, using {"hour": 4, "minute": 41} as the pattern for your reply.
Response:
{"hour": 4, "minute": 46}
